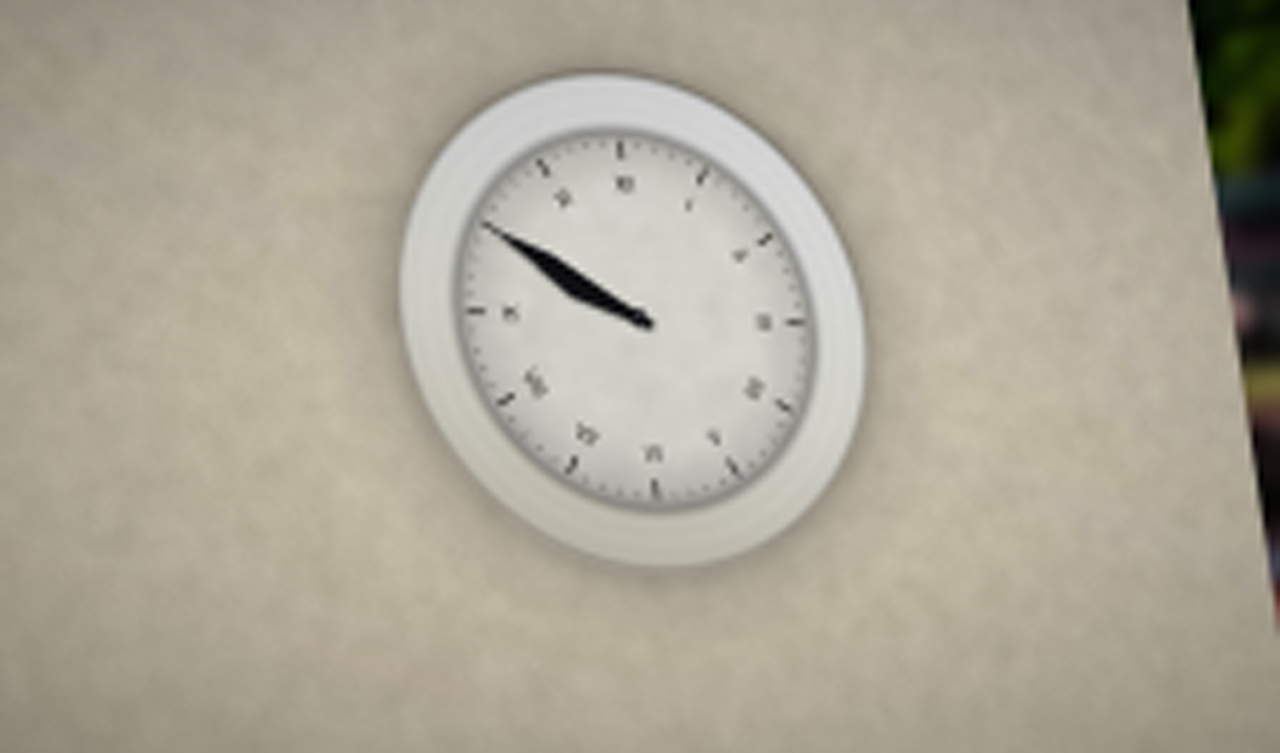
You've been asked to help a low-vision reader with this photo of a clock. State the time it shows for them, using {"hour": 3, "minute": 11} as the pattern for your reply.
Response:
{"hour": 9, "minute": 50}
